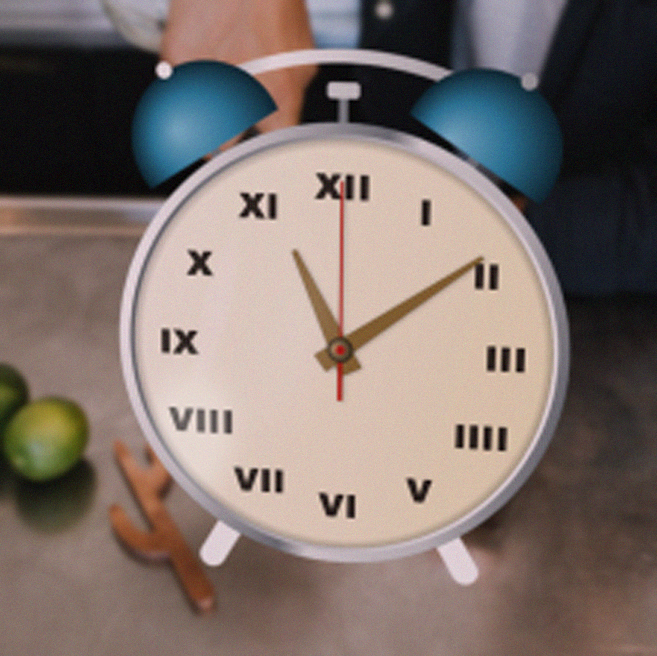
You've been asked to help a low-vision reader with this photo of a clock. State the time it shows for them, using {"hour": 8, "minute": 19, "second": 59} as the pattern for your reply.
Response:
{"hour": 11, "minute": 9, "second": 0}
